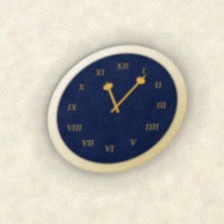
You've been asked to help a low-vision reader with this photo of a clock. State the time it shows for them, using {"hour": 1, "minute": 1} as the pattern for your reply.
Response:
{"hour": 11, "minute": 6}
